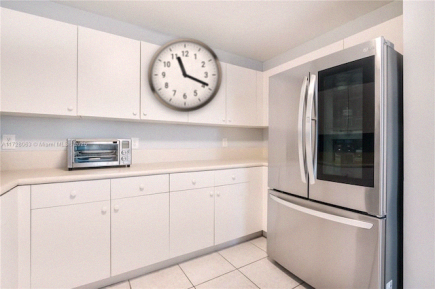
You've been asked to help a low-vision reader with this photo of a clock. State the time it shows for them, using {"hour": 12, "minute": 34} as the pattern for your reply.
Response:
{"hour": 11, "minute": 19}
